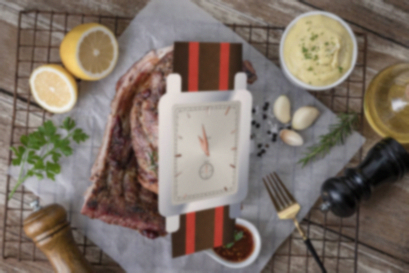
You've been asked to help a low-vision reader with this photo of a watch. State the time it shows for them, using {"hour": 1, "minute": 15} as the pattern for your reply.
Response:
{"hour": 10, "minute": 58}
